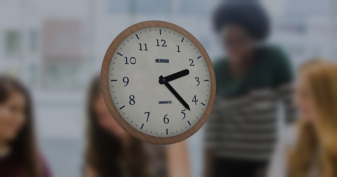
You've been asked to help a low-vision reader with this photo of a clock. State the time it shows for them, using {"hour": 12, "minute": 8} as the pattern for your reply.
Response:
{"hour": 2, "minute": 23}
